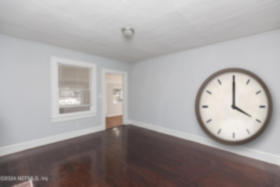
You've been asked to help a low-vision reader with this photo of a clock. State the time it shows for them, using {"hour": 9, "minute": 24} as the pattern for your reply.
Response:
{"hour": 4, "minute": 0}
